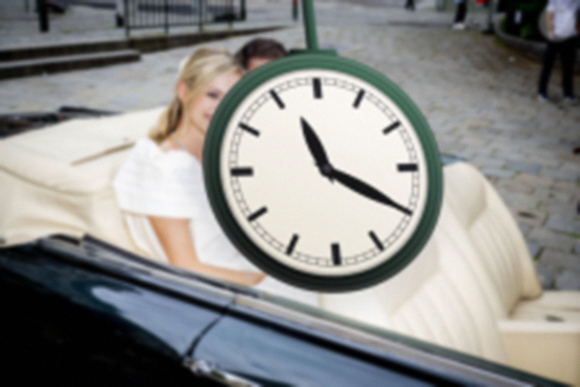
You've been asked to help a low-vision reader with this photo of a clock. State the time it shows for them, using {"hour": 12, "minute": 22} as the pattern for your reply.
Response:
{"hour": 11, "minute": 20}
